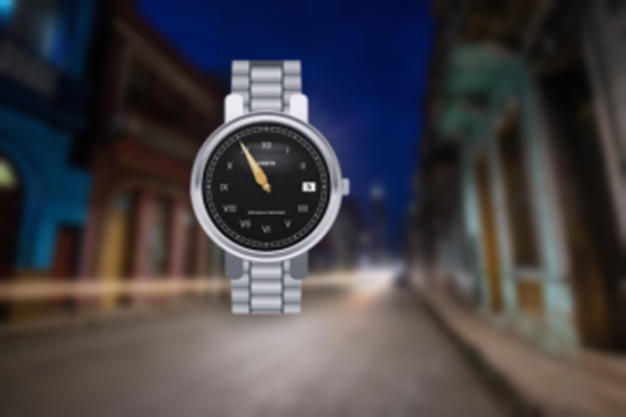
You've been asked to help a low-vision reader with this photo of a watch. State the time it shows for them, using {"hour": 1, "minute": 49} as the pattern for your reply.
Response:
{"hour": 10, "minute": 55}
